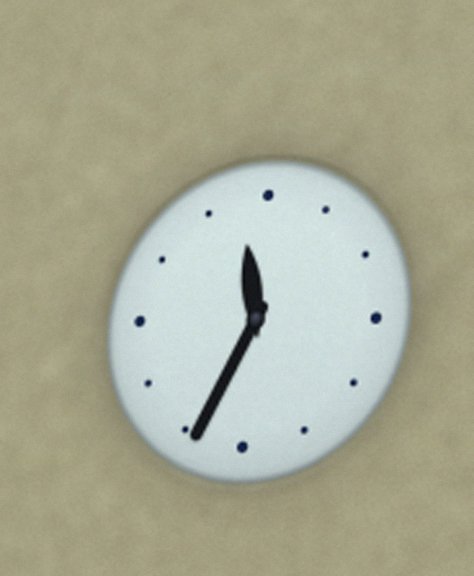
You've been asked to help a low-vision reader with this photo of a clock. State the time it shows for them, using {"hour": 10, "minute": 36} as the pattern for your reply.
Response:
{"hour": 11, "minute": 34}
